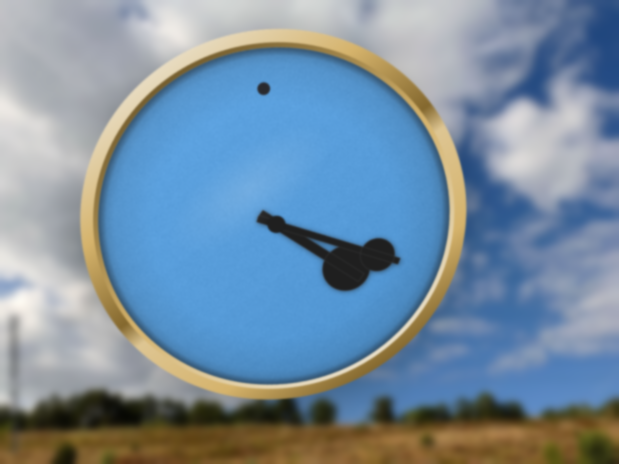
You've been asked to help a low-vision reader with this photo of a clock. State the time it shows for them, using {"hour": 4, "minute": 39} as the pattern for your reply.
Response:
{"hour": 4, "minute": 19}
